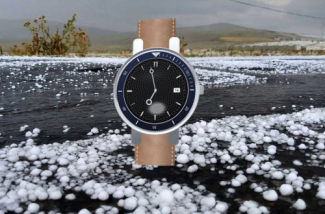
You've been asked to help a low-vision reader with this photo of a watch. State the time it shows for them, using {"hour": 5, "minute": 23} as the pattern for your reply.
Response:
{"hour": 6, "minute": 58}
